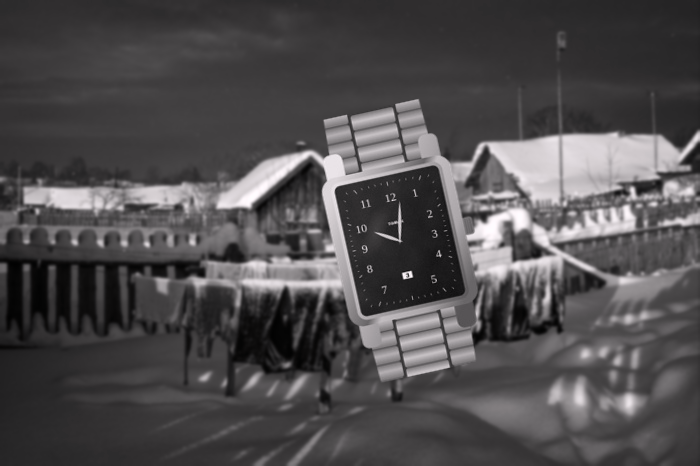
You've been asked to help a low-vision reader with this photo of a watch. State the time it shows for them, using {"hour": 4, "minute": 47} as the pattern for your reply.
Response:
{"hour": 10, "minute": 2}
